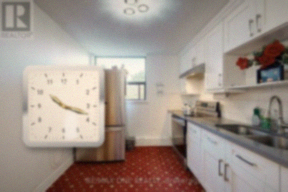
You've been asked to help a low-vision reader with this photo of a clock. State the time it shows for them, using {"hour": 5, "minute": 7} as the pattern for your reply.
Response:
{"hour": 10, "minute": 18}
